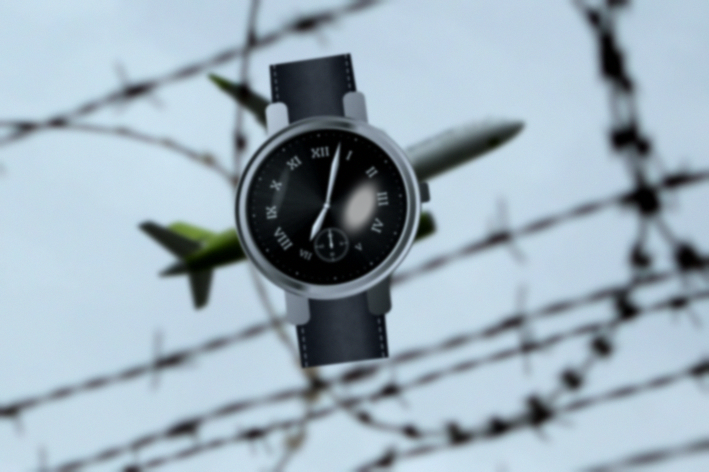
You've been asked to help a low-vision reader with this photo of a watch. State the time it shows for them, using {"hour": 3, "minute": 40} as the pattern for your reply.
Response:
{"hour": 7, "minute": 3}
